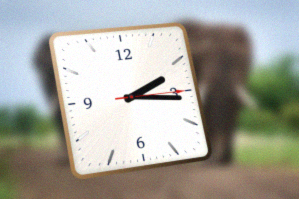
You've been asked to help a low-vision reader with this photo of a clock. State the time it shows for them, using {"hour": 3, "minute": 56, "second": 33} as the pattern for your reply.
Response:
{"hour": 2, "minute": 16, "second": 15}
